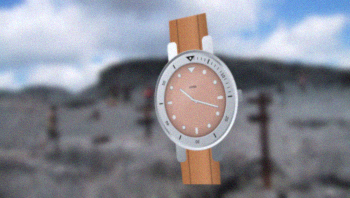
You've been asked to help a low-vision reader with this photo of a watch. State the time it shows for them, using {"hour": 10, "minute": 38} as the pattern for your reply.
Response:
{"hour": 10, "minute": 18}
